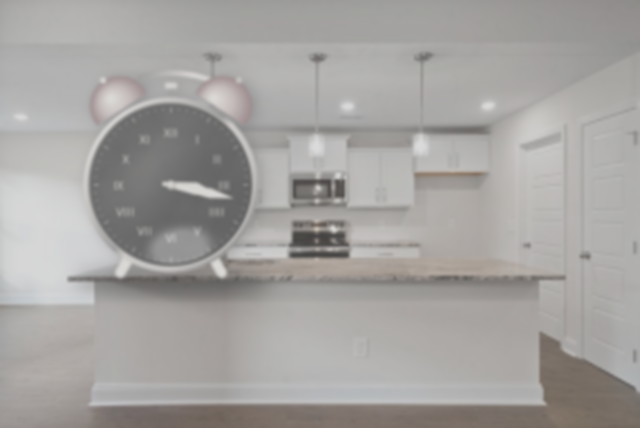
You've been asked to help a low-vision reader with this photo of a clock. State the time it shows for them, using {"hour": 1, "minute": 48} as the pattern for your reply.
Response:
{"hour": 3, "minute": 17}
